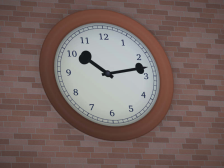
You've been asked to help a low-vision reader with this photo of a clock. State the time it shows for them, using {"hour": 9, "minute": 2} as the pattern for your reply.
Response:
{"hour": 10, "minute": 13}
